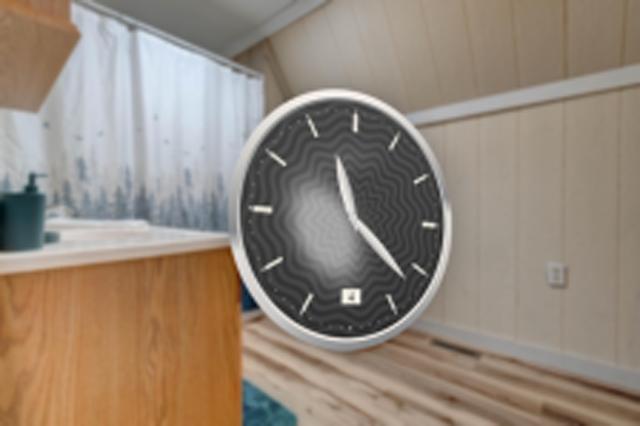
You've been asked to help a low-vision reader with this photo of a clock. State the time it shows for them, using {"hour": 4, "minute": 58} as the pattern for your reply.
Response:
{"hour": 11, "minute": 22}
